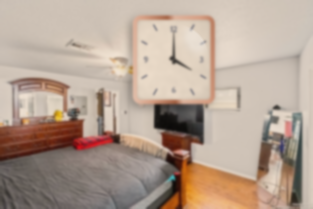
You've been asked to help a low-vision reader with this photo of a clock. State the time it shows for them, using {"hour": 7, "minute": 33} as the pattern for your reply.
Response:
{"hour": 4, "minute": 0}
